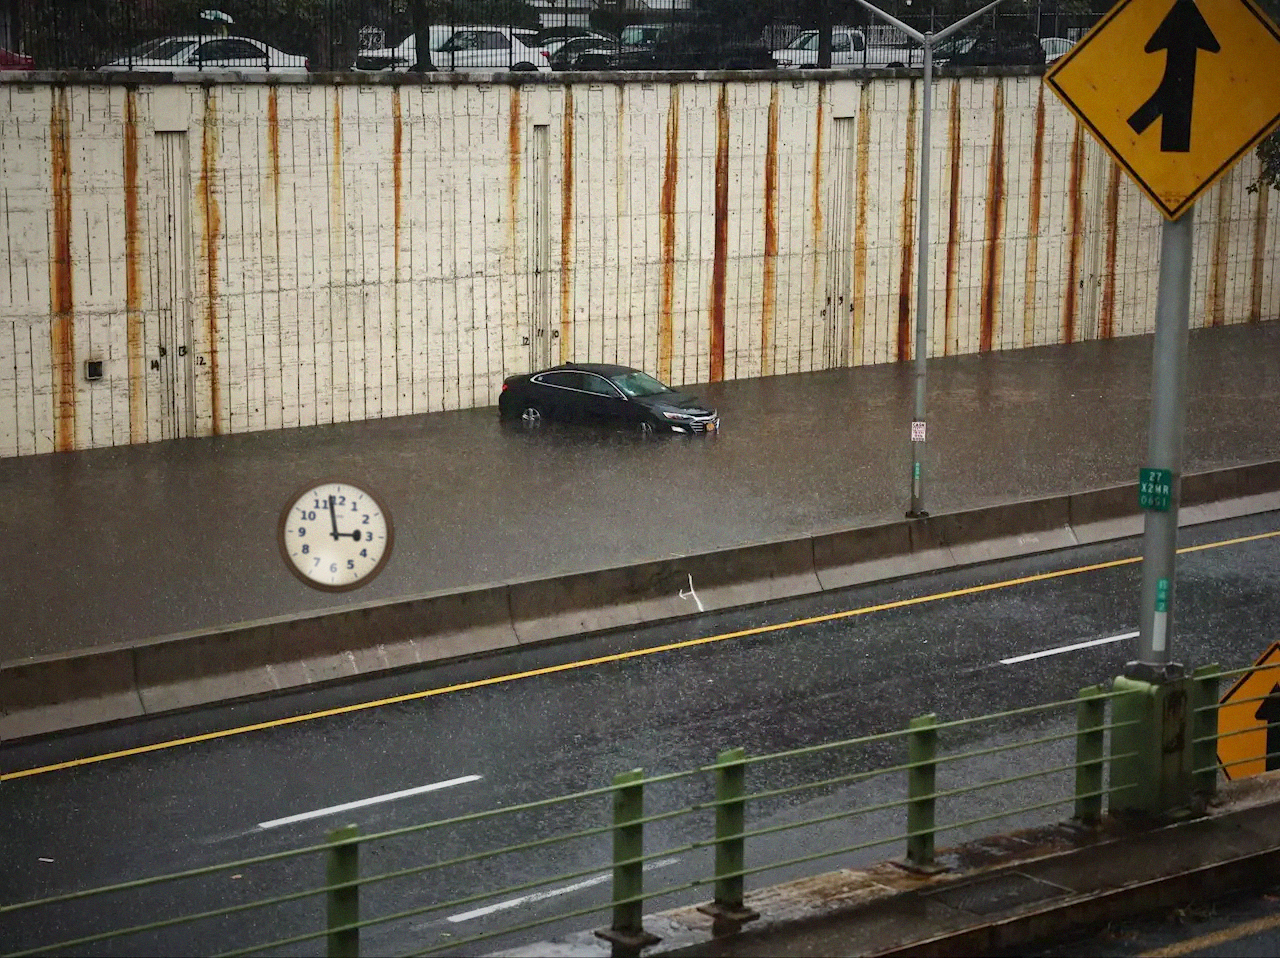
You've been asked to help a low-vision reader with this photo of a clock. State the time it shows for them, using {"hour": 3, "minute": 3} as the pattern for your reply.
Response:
{"hour": 2, "minute": 58}
